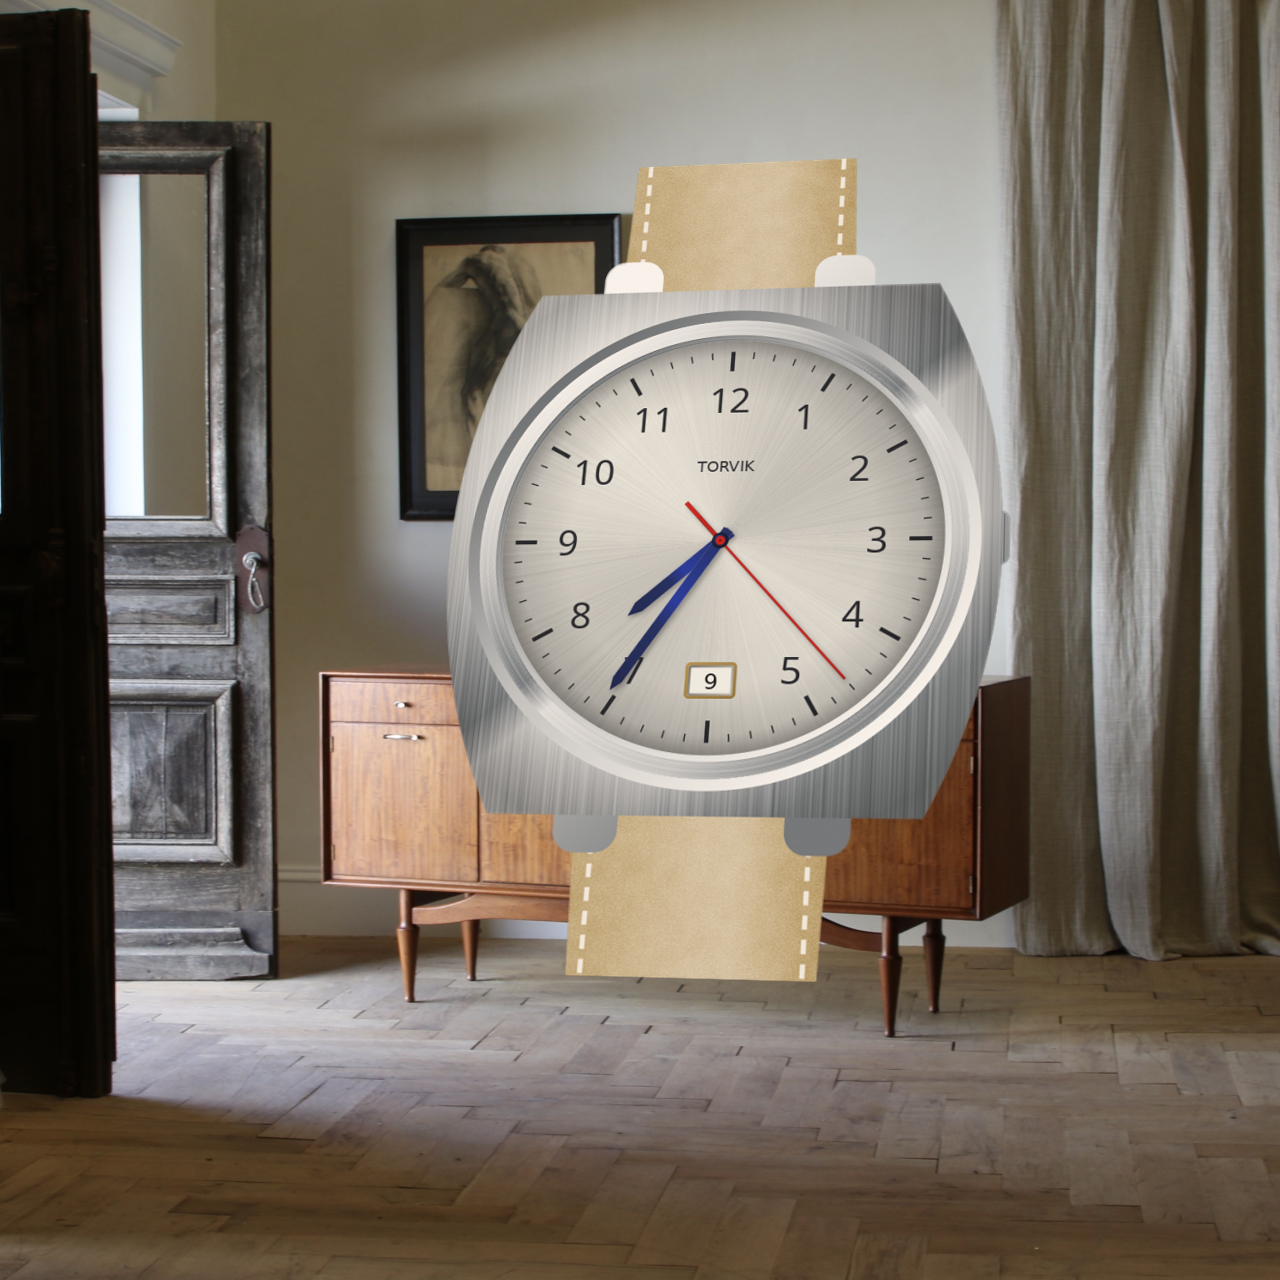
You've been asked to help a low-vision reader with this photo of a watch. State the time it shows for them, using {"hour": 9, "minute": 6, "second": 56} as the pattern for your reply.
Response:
{"hour": 7, "minute": 35, "second": 23}
